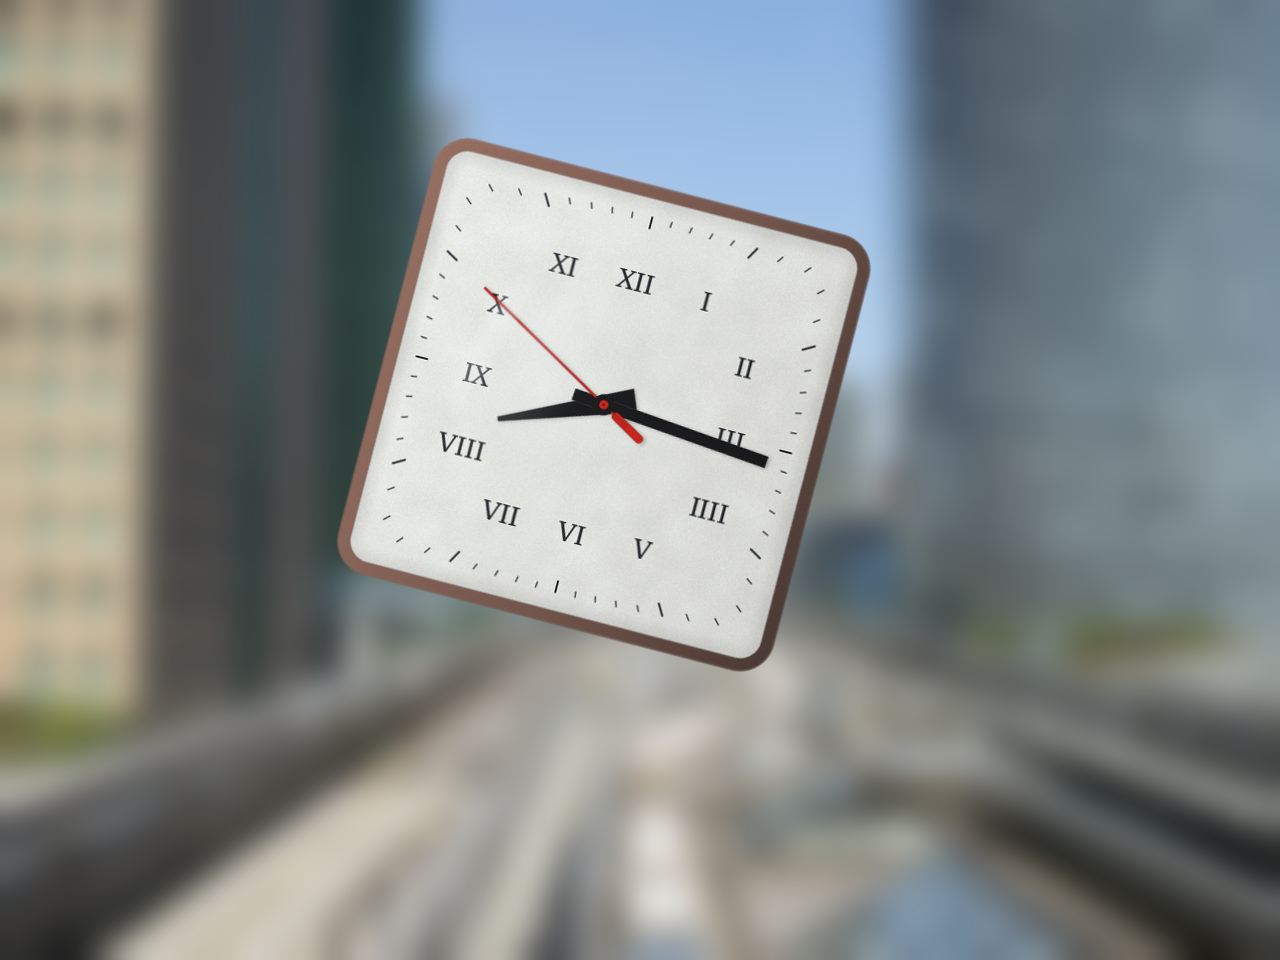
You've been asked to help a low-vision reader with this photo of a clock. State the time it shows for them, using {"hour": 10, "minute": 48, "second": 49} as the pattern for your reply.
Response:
{"hour": 8, "minute": 15, "second": 50}
